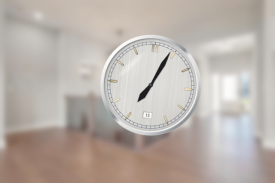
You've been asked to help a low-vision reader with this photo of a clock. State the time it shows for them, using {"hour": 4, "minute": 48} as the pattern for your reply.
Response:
{"hour": 7, "minute": 4}
